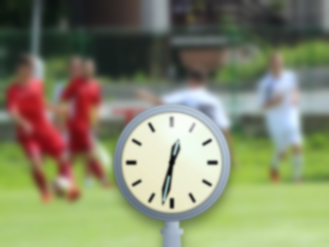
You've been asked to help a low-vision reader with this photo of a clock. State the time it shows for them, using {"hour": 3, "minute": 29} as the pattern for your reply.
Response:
{"hour": 12, "minute": 32}
